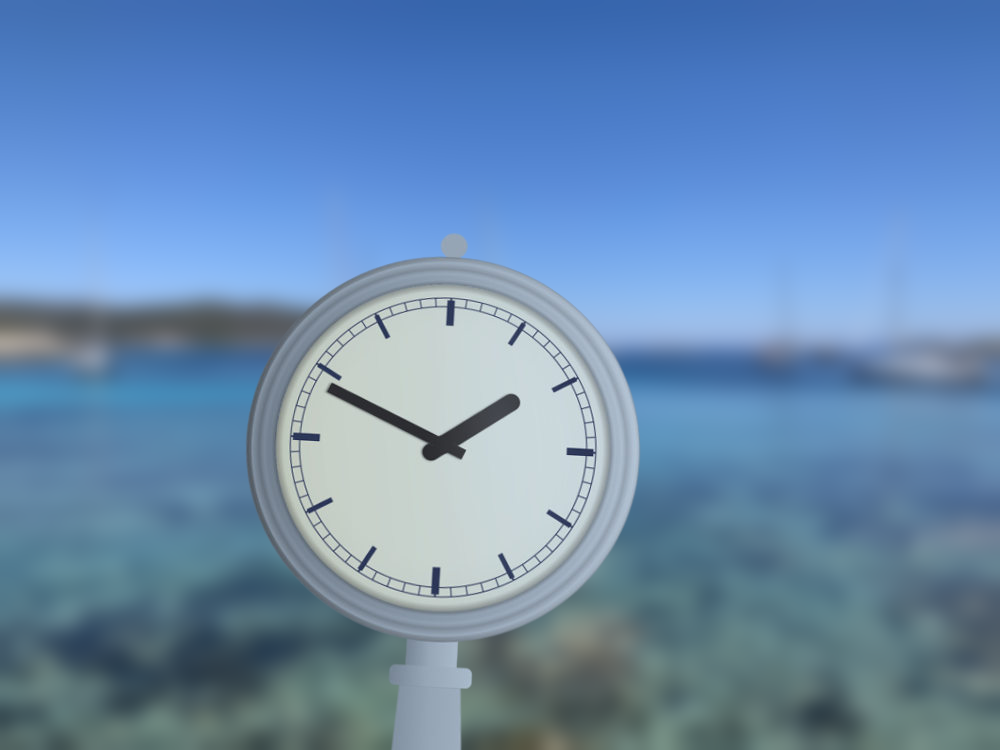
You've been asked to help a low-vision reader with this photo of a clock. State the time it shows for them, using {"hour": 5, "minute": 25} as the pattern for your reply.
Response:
{"hour": 1, "minute": 49}
